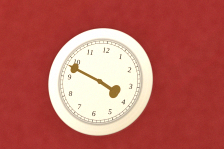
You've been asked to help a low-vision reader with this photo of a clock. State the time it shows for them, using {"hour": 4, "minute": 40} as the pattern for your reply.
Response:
{"hour": 3, "minute": 48}
